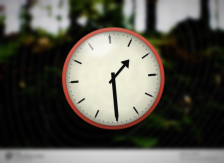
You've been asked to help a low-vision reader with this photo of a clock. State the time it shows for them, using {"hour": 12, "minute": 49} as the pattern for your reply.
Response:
{"hour": 1, "minute": 30}
